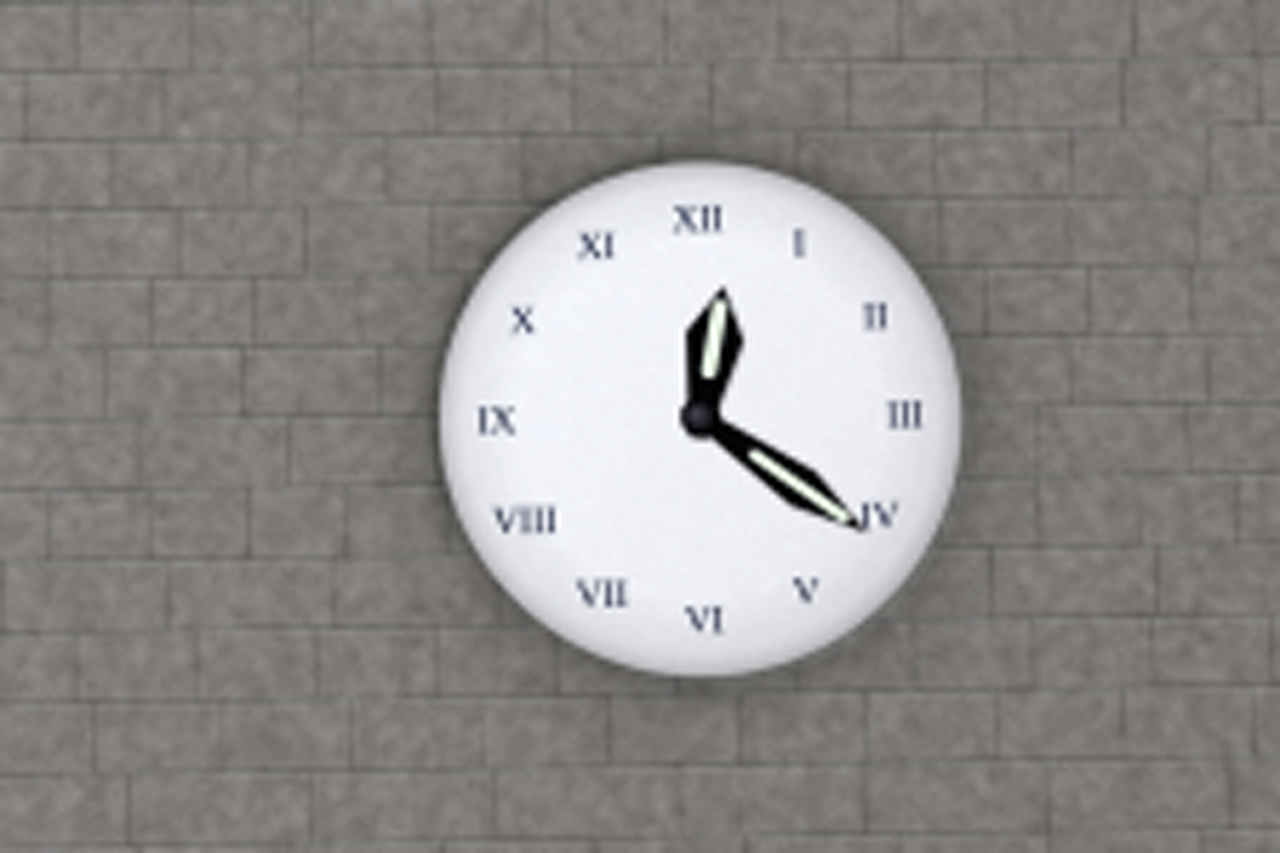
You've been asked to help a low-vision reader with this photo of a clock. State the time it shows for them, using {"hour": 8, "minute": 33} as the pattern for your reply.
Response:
{"hour": 12, "minute": 21}
